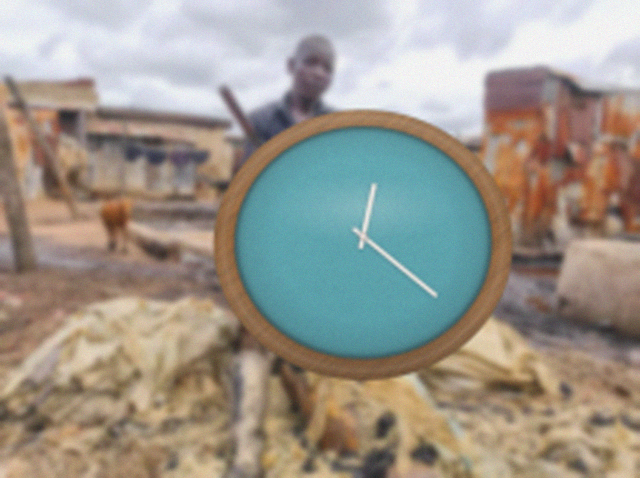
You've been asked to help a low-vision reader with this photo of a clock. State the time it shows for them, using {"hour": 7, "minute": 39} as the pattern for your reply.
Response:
{"hour": 12, "minute": 22}
